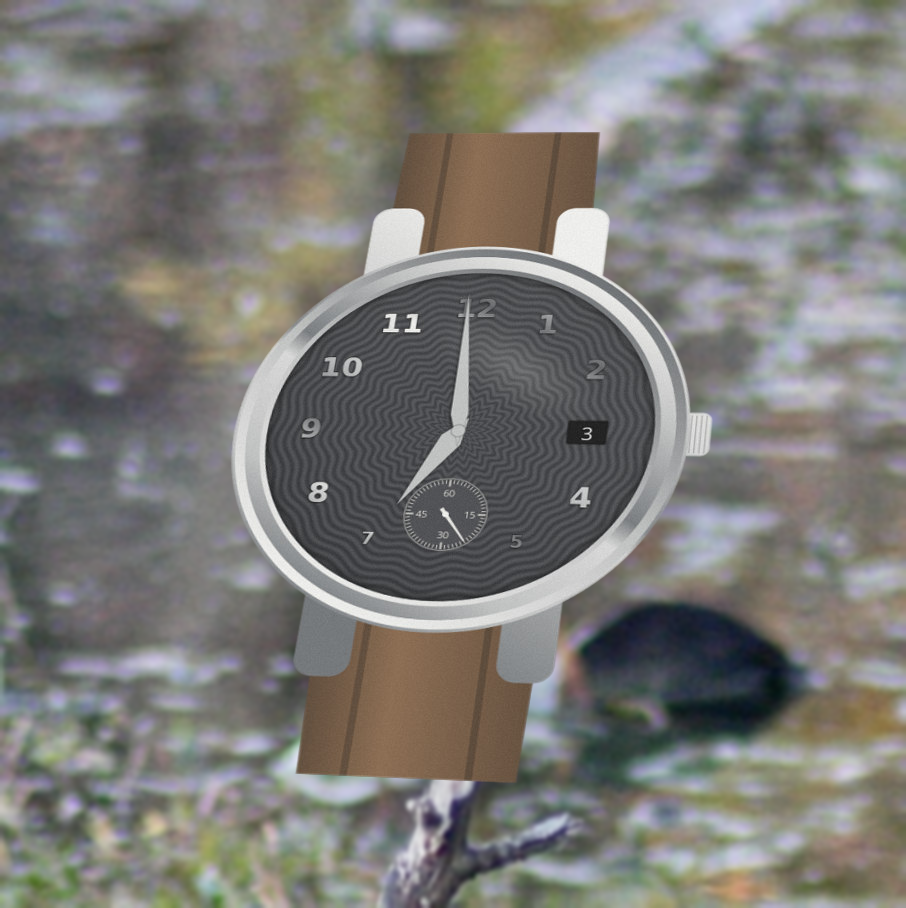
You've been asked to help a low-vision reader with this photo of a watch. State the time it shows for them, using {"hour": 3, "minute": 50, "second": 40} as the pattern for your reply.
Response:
{"hour": 6, "minute": 59, "second": 24}
